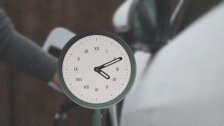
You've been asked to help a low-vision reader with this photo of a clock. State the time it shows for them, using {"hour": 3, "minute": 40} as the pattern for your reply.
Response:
{"hour": 4, "minute": 11}
